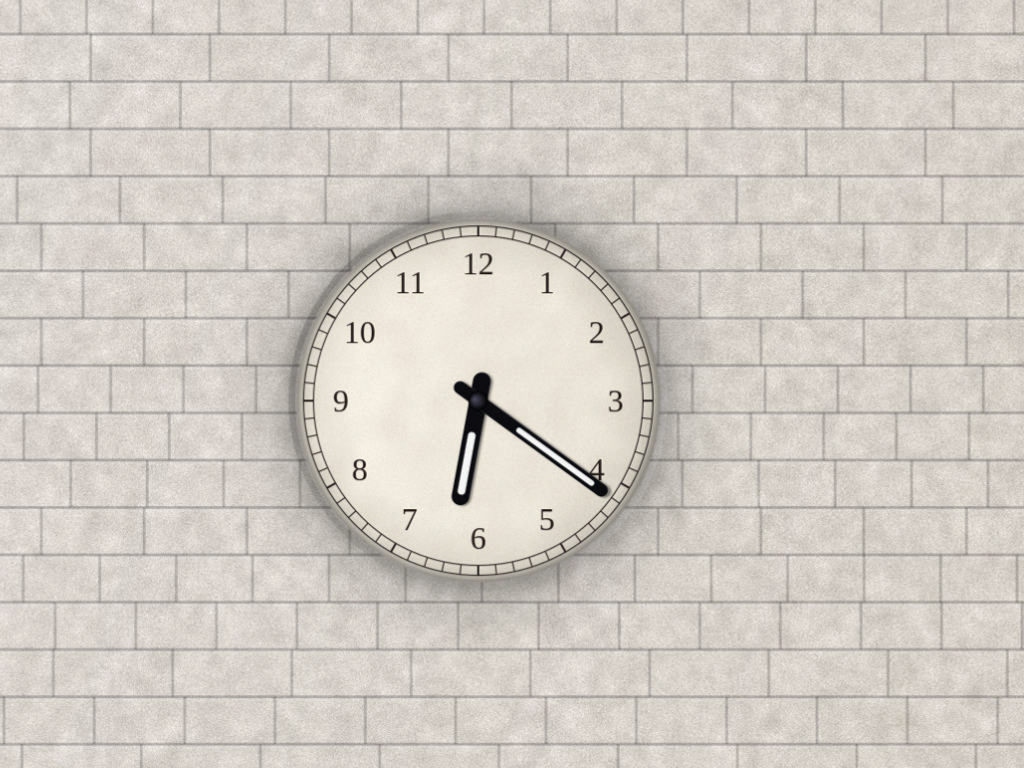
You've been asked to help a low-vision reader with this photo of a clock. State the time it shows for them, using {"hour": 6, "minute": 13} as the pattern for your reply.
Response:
{"hour": 6, "minute": 21}
